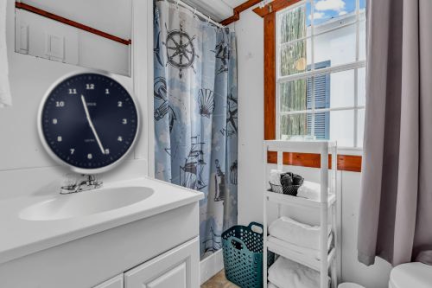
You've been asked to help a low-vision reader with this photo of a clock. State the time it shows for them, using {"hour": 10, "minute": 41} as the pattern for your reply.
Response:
{"hour": 11, "minute": 26}
